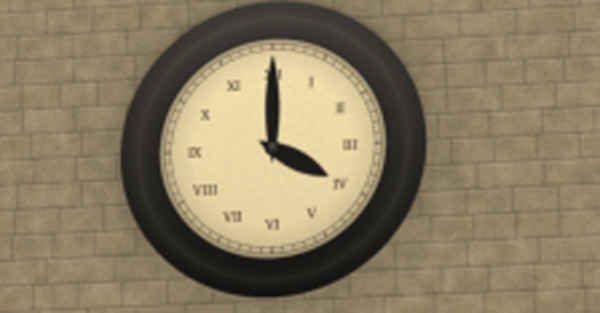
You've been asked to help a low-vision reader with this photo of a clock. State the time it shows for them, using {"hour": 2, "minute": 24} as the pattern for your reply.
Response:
{"hour": 4, "minute": 0}
